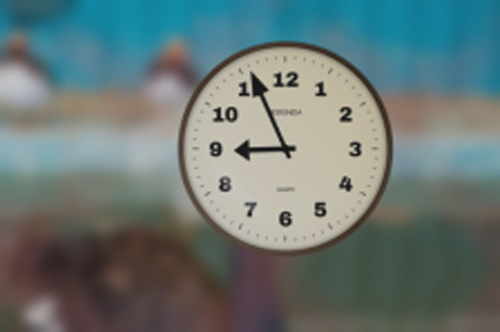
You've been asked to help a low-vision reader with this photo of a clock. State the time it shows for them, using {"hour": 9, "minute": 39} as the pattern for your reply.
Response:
{"hour": 8, "minute": 56}
